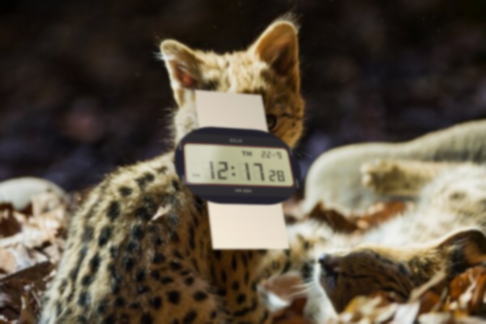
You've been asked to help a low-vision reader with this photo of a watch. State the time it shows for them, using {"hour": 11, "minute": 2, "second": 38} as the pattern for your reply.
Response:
{"hour": 12, "minute": 17, "second": 28}
